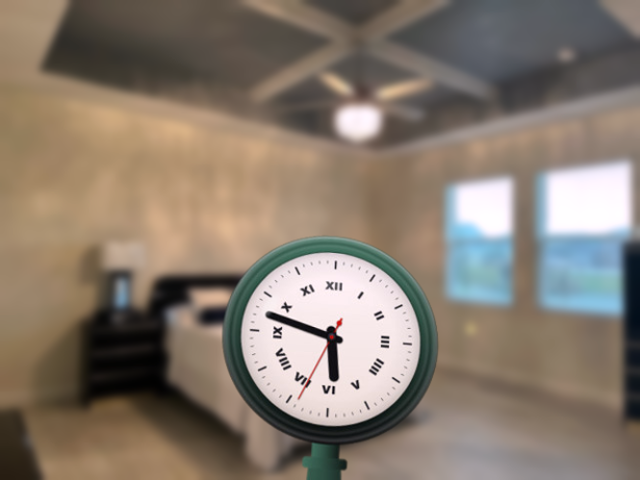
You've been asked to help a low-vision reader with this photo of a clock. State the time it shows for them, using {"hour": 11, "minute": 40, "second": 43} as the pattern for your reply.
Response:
{"hour": 5, "minute": 47, "second": 34}
